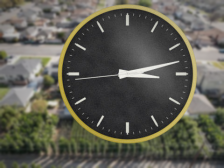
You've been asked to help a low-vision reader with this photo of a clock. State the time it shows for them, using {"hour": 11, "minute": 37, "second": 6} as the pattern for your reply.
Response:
{"hour": 3, "minute": 12, "second": 44}
